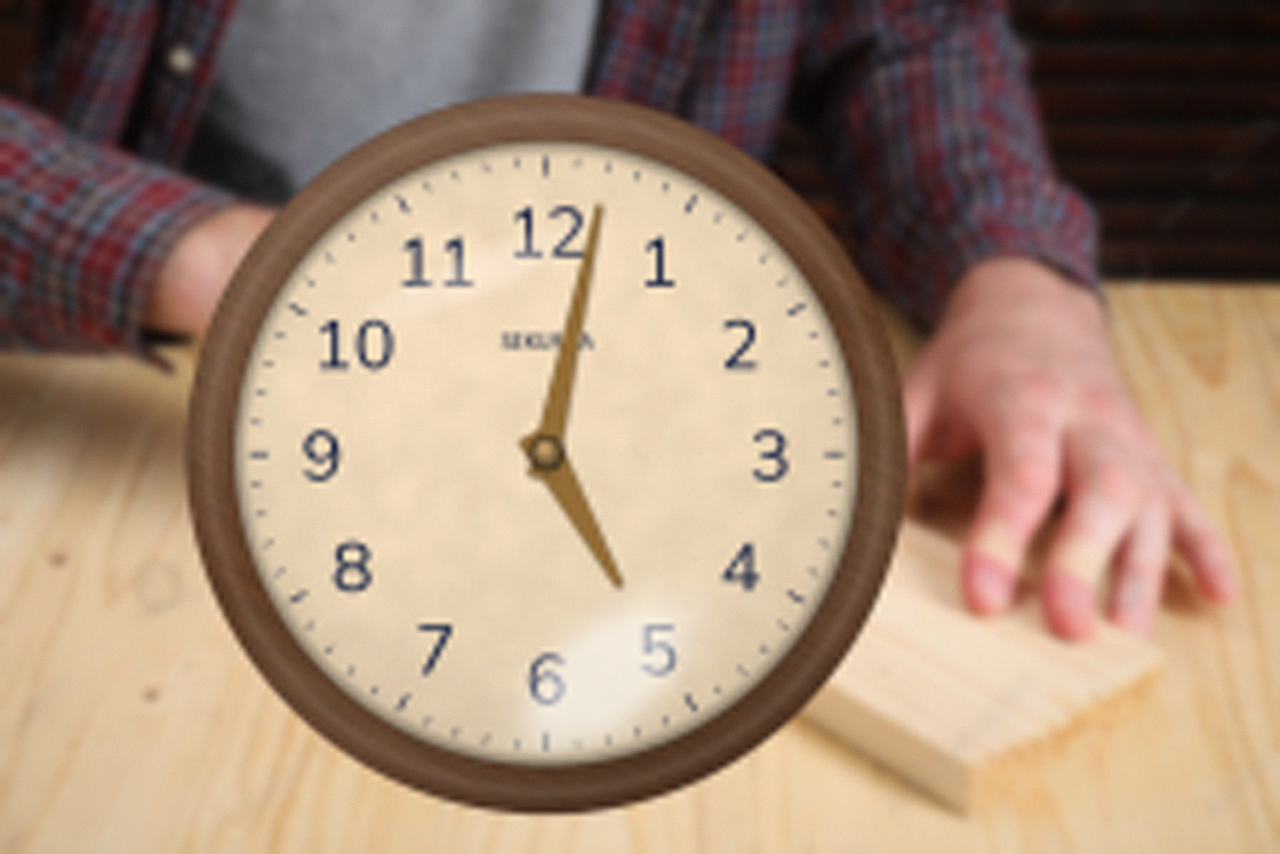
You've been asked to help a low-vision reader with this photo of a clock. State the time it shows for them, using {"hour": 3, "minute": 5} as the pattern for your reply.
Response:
{"hour": 5, "minute": 2}
